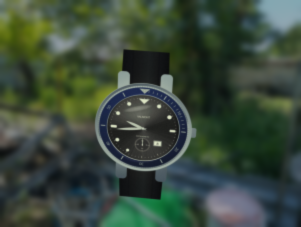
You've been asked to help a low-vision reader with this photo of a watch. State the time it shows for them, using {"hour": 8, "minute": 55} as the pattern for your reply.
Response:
{"hour": 9, "minute": 44}
